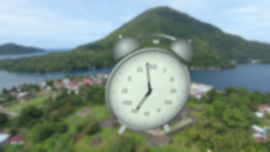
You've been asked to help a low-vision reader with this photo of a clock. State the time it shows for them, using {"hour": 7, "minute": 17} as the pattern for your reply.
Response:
{"hour": 6, "minute": 58}
